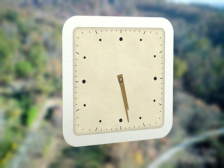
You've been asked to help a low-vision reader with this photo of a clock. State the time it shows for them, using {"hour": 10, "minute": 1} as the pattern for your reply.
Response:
{"hour": 5, "minute": 28}
